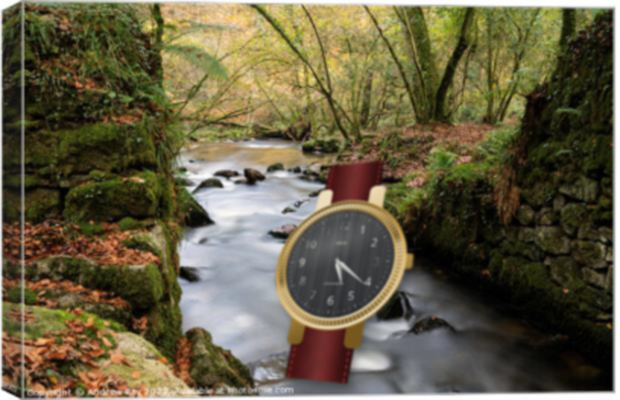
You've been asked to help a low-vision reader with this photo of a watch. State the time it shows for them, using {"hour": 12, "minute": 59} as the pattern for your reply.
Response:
{"hour": 5, "minute": 21}
